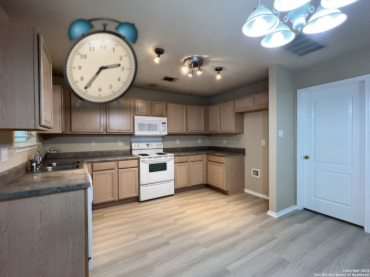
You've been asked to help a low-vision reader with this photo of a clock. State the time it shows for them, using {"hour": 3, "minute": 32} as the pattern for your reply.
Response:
{"hour": 2, "minute": 36}
